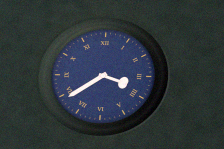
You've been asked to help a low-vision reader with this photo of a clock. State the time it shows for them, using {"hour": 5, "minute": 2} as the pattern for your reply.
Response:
{"hour": 3, "minute": 39}
